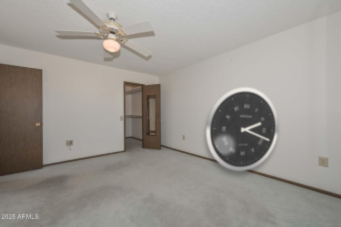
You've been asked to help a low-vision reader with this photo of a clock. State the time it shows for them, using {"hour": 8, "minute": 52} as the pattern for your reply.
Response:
{"hour": 2, "minute": 18}
